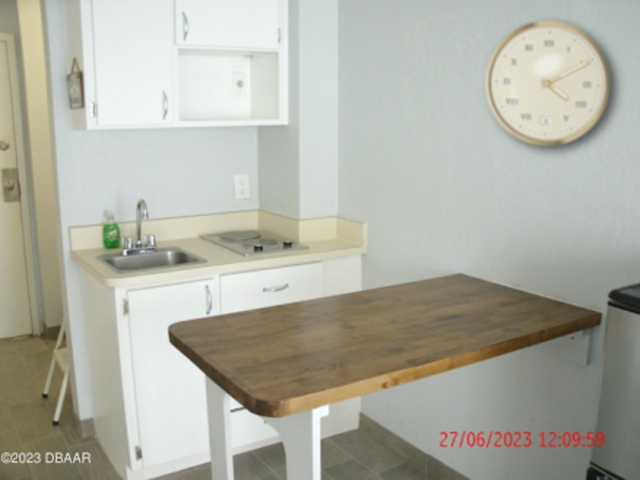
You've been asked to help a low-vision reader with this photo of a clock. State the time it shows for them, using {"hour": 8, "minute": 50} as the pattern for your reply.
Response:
{"hour": 4, "minute": 10}
